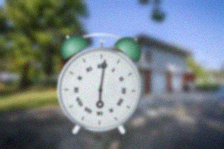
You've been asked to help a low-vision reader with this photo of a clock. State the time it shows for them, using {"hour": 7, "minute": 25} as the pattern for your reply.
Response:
{"hour": 6, "minute": 1}
